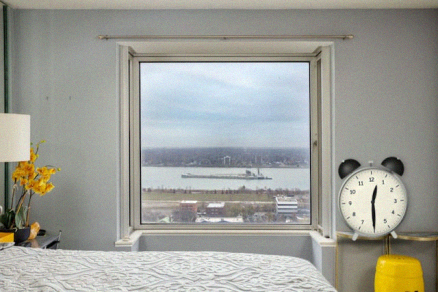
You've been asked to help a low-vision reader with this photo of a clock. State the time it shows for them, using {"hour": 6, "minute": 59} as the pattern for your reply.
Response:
{"hour": 12, "minute": 30}
